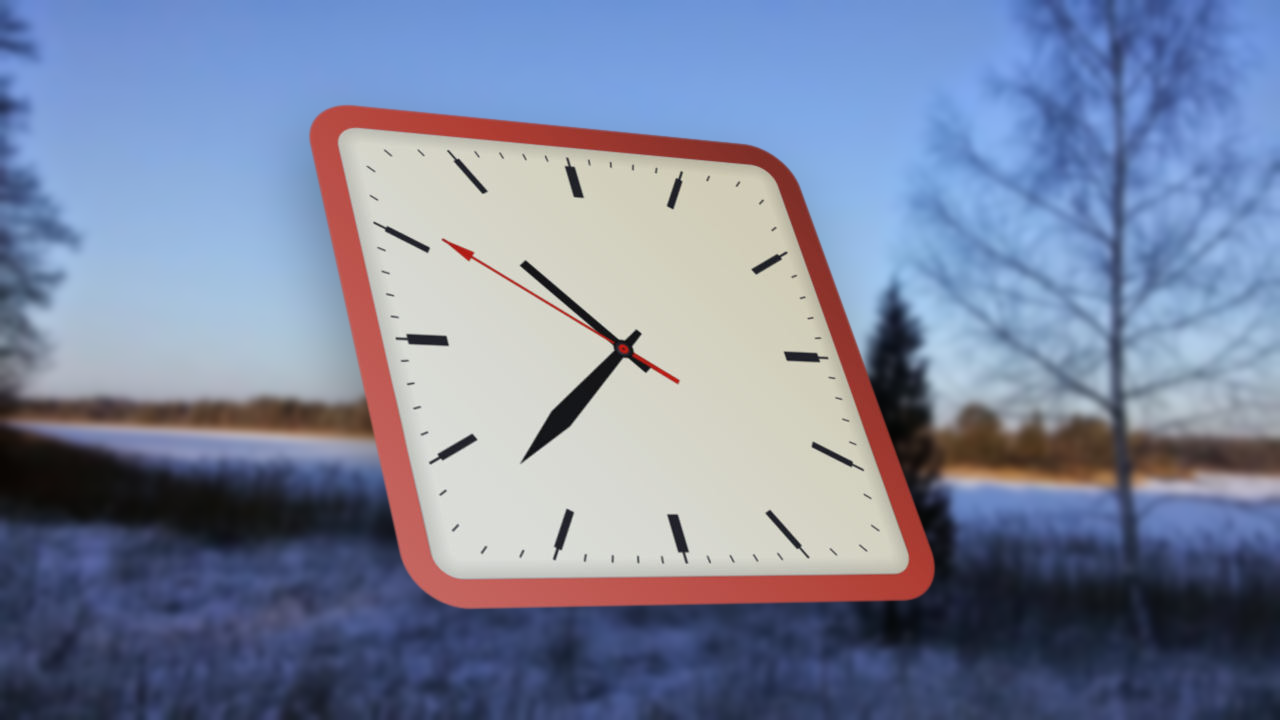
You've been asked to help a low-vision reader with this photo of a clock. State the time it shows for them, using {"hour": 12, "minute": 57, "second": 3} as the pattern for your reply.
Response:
{"hour": 10, "minute": 37, "second": 51}
